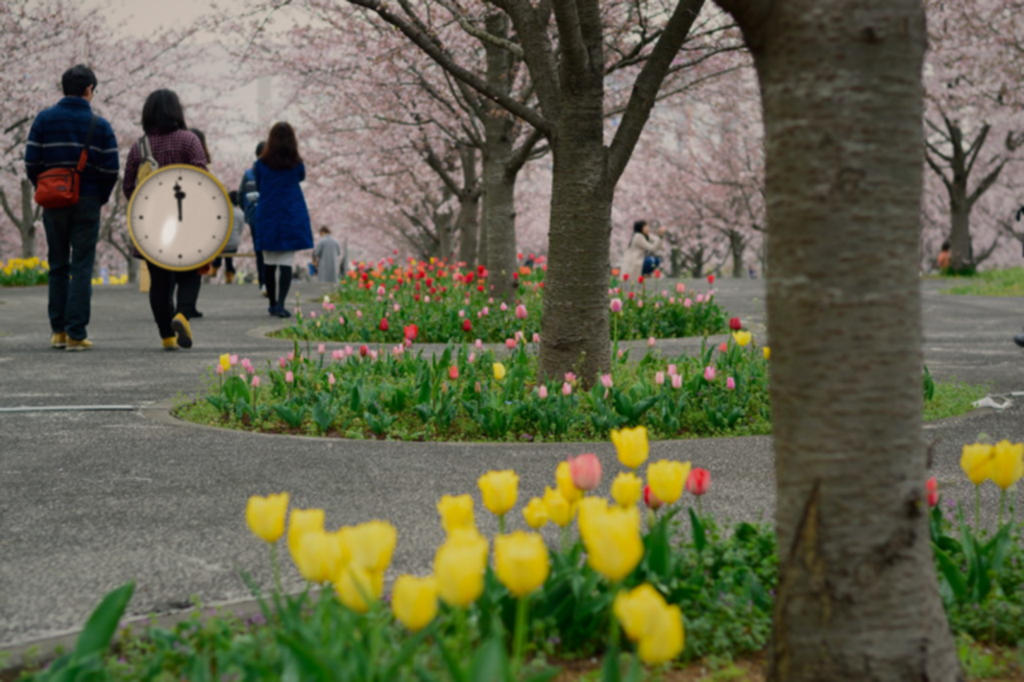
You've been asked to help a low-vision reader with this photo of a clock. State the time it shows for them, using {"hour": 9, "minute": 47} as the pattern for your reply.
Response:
{"hour": 11, "minute": 59}
